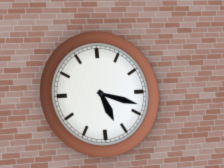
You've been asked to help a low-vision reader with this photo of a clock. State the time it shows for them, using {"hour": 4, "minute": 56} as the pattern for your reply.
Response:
{"hour": 5, "minute": 18}
